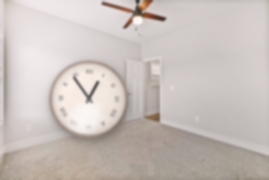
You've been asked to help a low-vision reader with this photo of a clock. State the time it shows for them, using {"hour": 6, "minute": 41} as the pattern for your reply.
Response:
{"hour": 12, "minute": 54}
